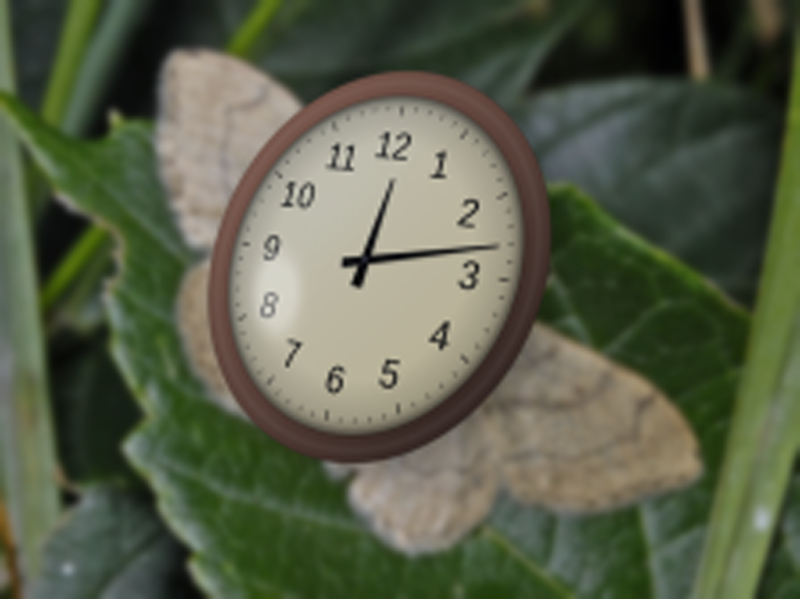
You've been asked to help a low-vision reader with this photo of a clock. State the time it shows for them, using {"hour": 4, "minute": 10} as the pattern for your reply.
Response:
{"hour": 12, "minute": 13}
